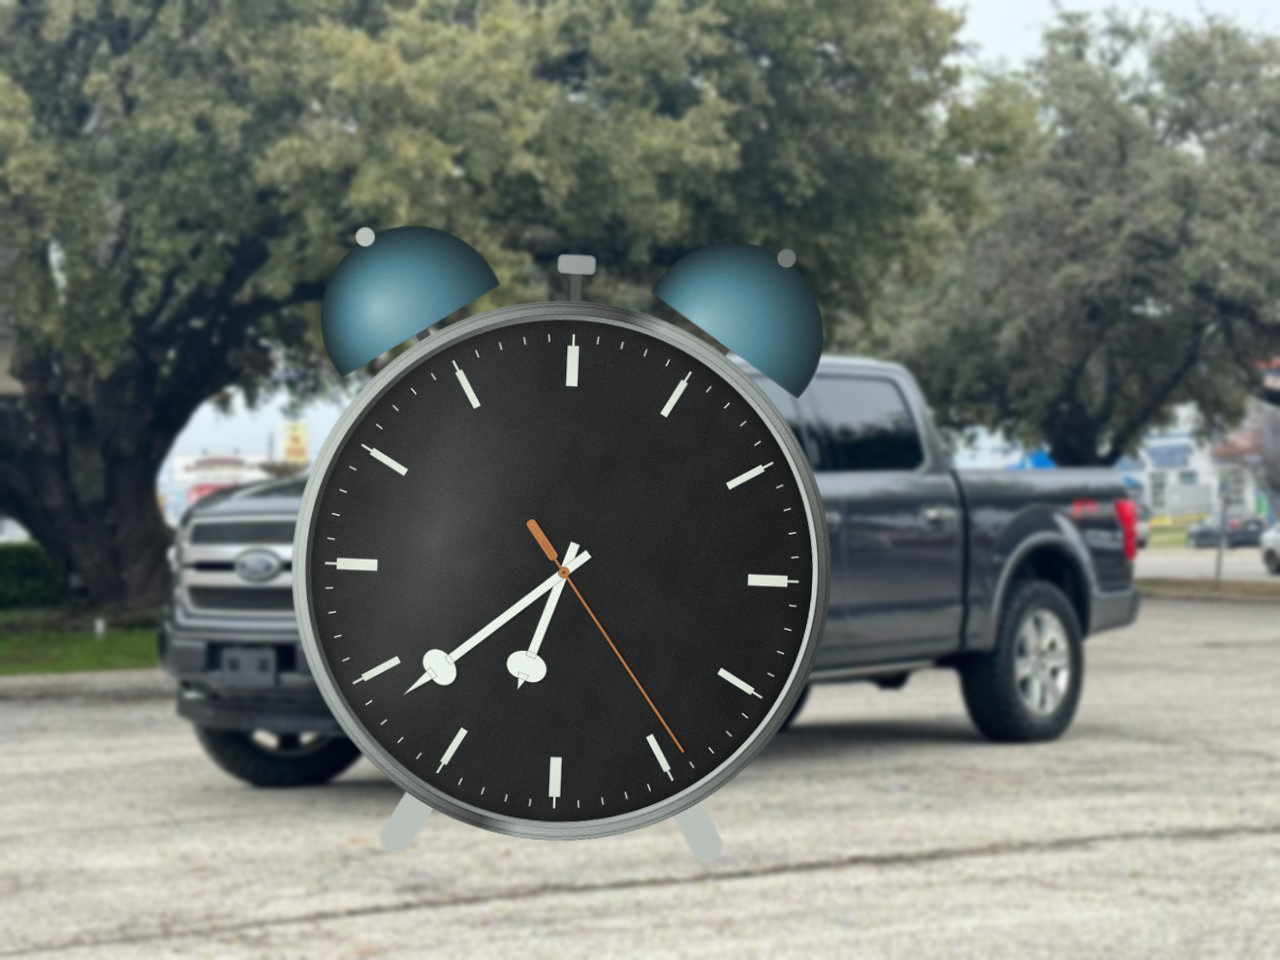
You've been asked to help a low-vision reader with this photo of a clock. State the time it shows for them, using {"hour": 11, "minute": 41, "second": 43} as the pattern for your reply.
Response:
{"hour": 6, "minute": 38, "second": 24}
